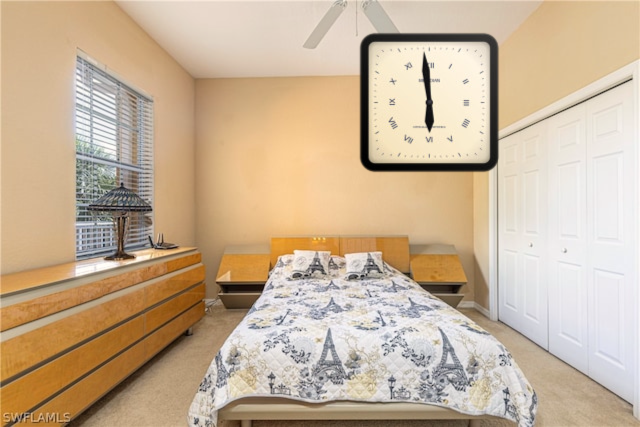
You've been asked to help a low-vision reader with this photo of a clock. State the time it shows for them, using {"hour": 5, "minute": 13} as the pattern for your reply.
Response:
{"hour": 5, "minute": 59}
